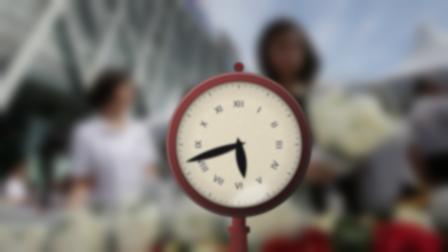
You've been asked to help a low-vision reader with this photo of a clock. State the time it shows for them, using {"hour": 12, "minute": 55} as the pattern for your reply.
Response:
{"hour": 5, "minute": 42}
